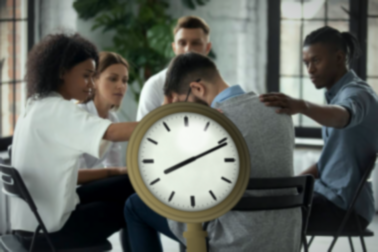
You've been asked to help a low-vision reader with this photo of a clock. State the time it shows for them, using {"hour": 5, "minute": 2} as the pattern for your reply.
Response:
{"hour": 8, "minute": 11}
